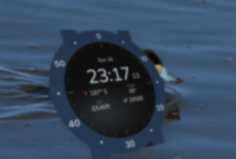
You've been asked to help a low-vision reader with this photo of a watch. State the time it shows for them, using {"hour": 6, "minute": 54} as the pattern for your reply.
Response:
{"hour": 23, "minute": 17}
